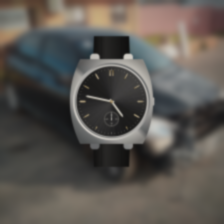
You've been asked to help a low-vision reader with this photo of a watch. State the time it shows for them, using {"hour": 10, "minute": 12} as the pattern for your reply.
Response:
{"hour": 4, "minute": 47}
